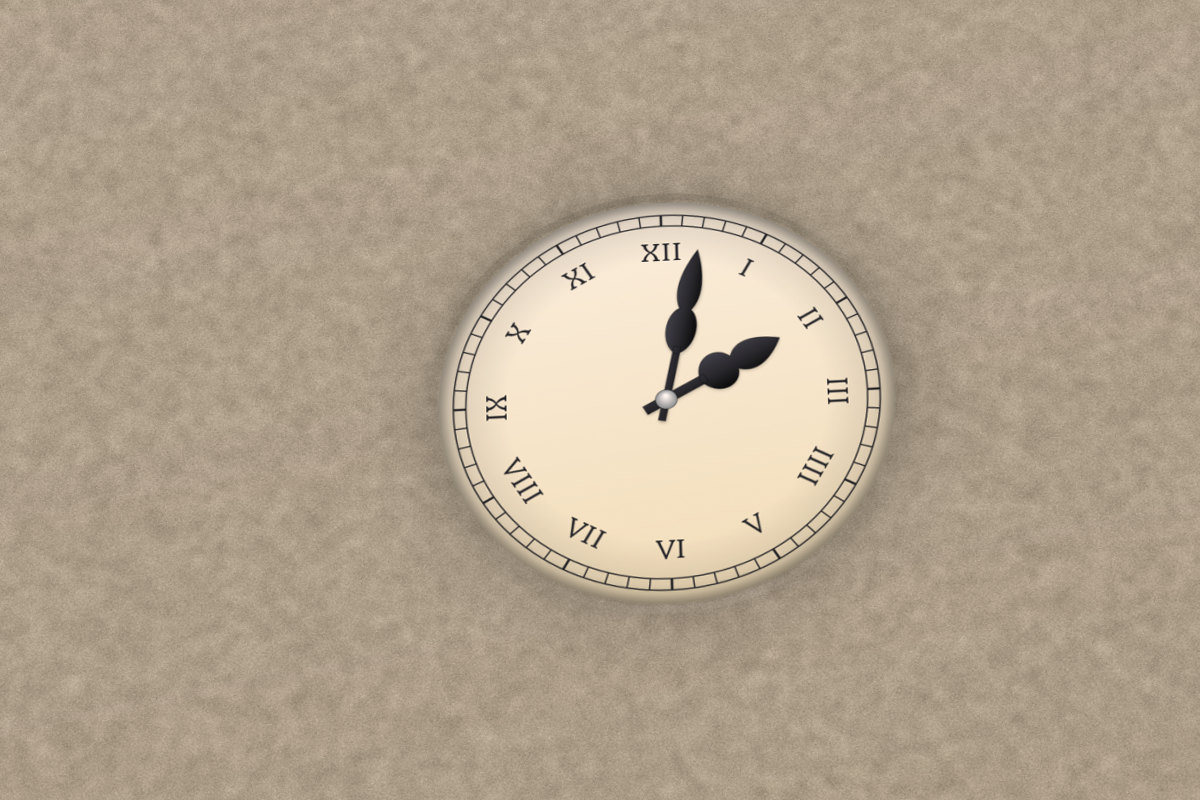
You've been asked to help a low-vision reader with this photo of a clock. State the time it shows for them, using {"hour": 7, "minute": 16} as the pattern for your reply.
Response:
{"hour": 2, "minute": 2}
